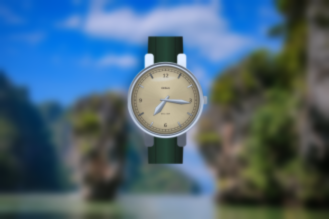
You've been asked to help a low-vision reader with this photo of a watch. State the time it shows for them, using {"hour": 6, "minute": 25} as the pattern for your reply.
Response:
{"hour": 7, "minute": 16}
